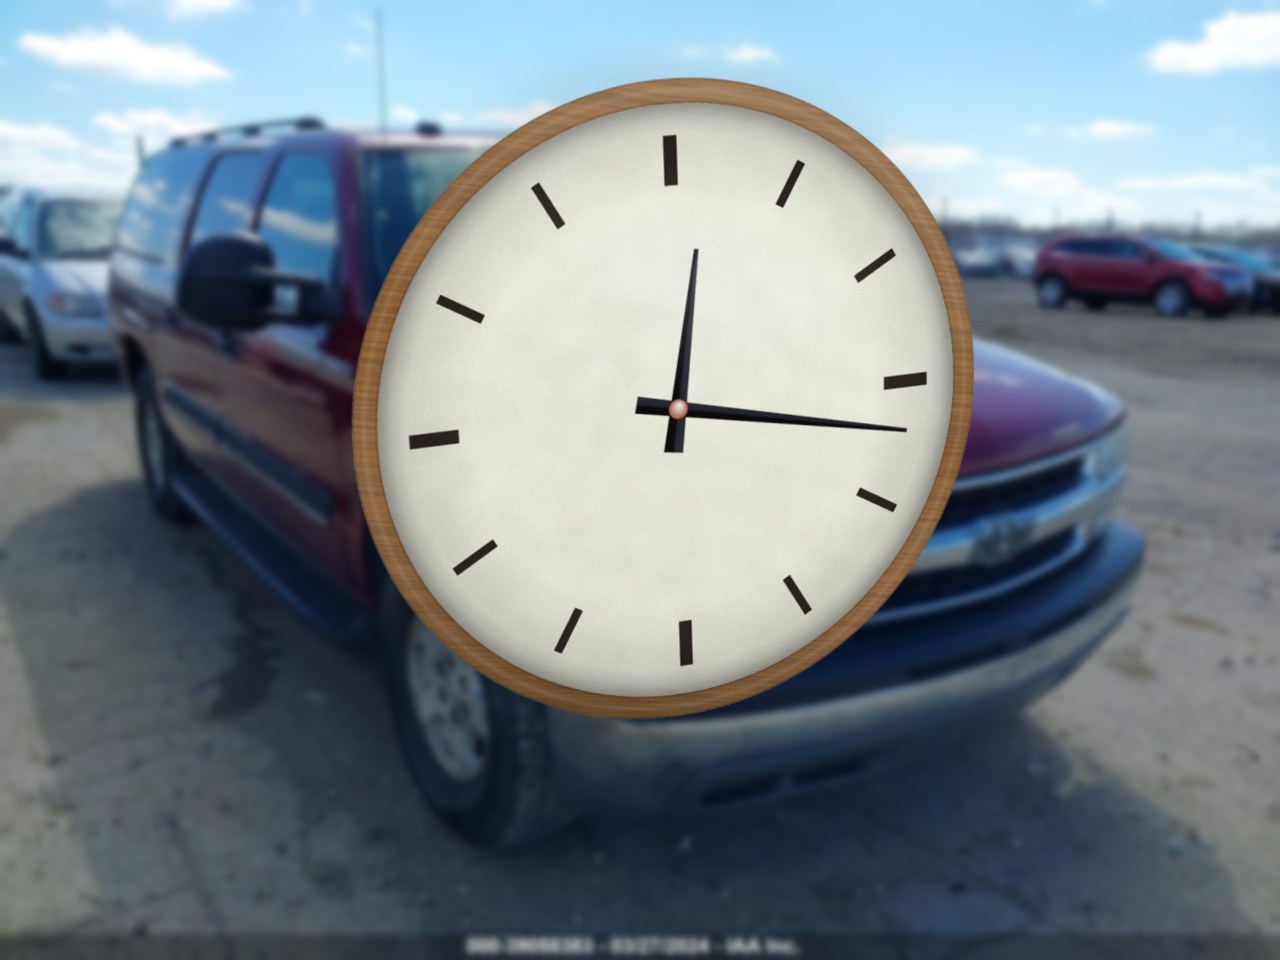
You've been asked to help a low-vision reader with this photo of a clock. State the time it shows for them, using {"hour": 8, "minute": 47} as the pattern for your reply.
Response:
{"hour": 12, "minute": 17}
